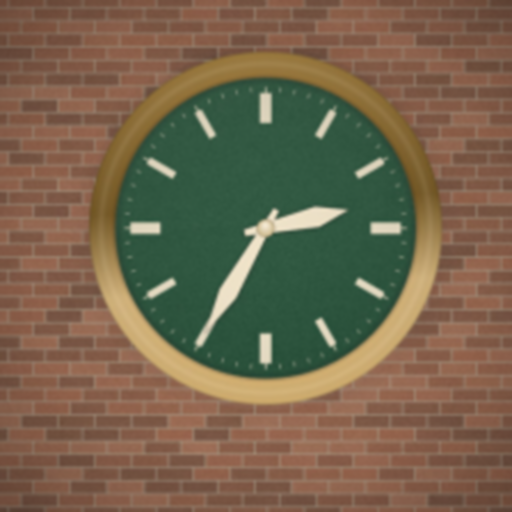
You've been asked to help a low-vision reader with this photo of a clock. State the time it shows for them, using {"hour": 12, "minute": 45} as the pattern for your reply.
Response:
{"hour": 2, "minute": 35}
